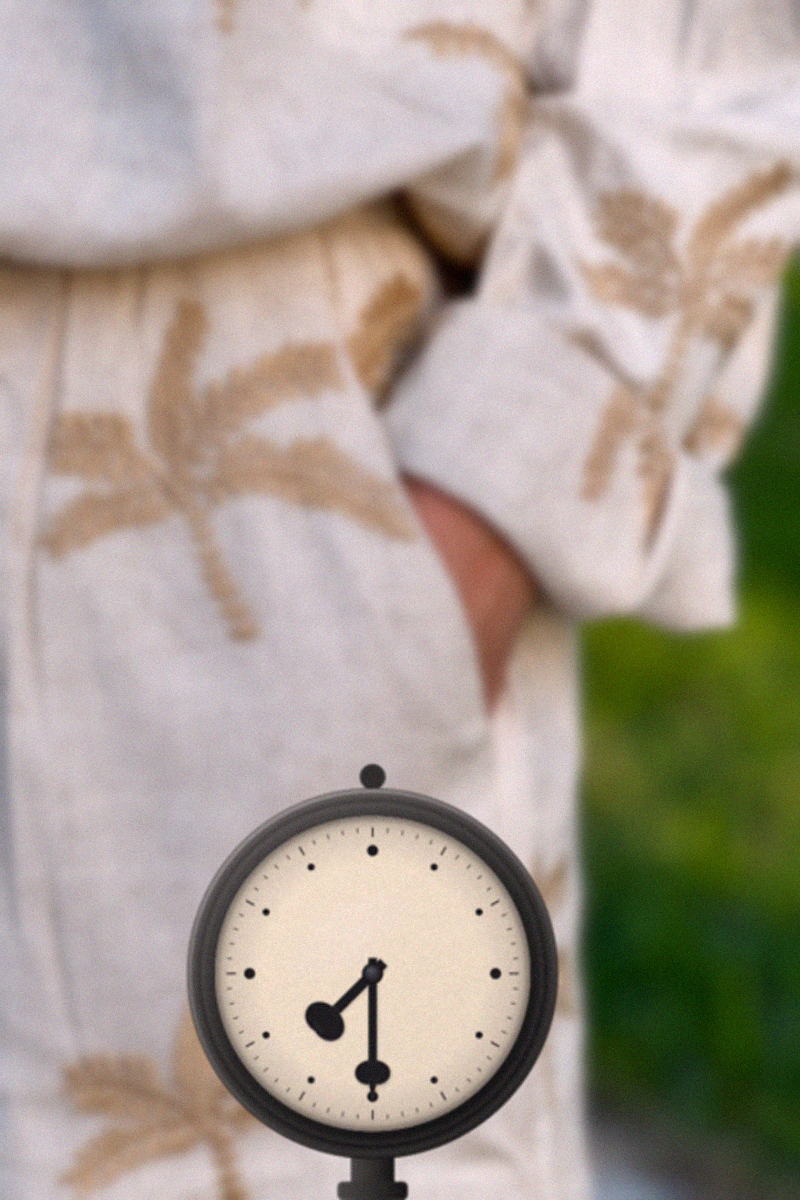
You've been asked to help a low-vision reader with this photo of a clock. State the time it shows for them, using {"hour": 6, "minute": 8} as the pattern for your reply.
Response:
{"hour": 7, "minute": 30}
